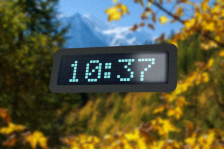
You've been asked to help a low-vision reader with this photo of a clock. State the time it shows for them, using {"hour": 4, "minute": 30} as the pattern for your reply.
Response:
{"hour": 10, "minute": 37}
